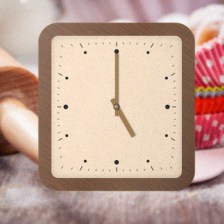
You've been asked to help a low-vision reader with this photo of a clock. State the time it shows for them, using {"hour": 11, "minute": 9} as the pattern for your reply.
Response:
{"hour": 5, "minute": 0}
